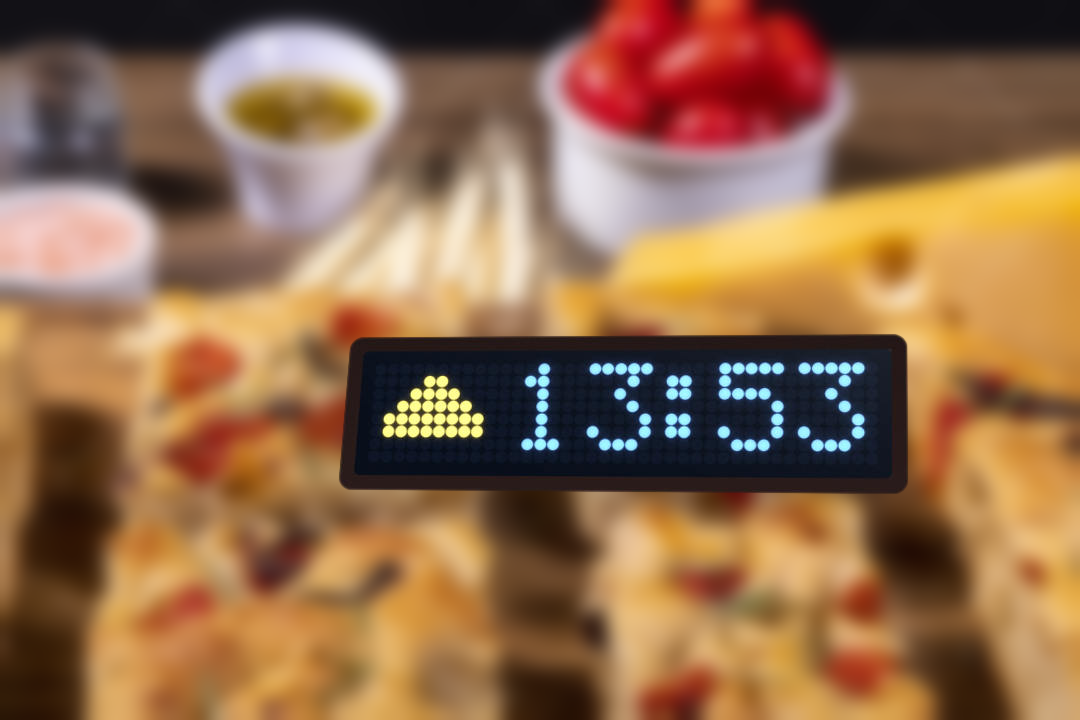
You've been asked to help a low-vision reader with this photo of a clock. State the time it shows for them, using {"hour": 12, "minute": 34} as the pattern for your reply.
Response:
{"hour": 13, "minute": 53}
